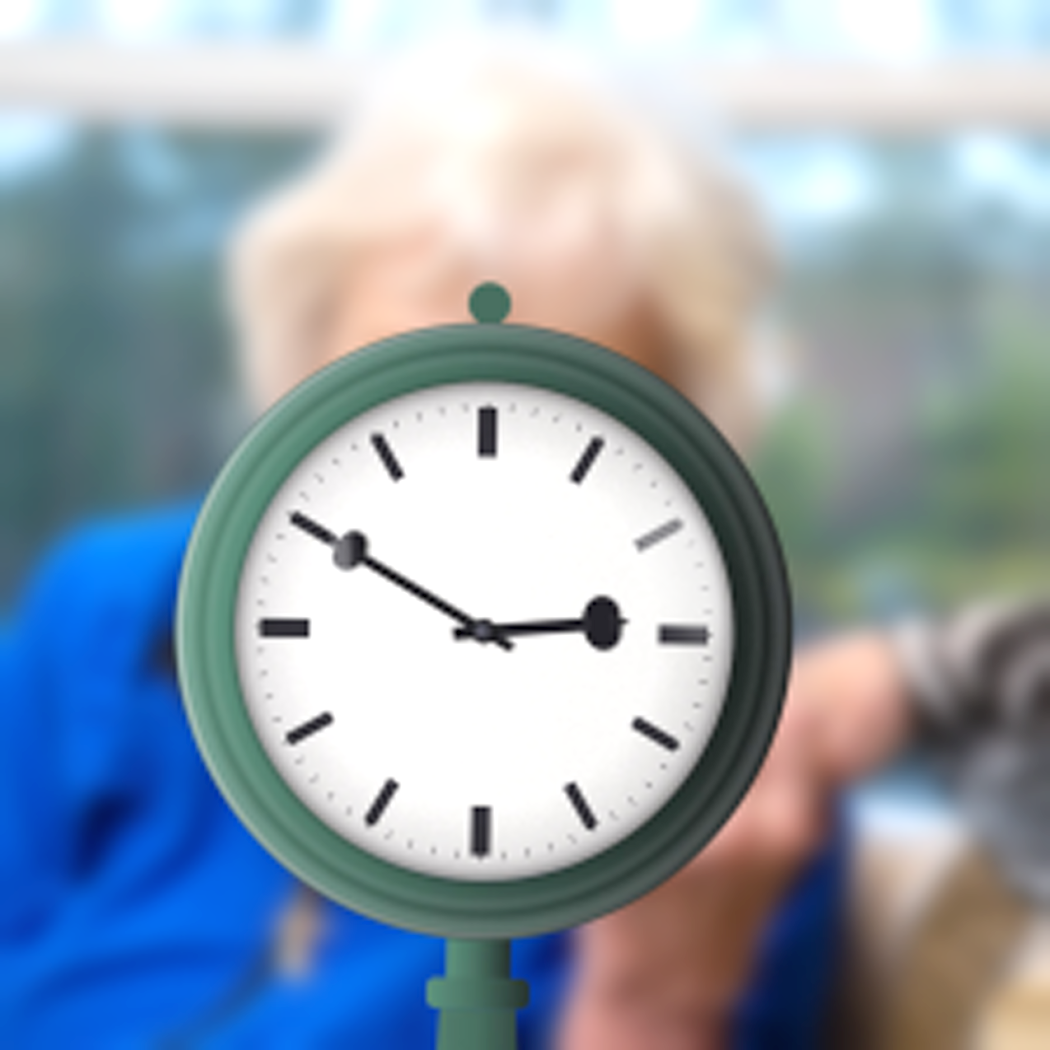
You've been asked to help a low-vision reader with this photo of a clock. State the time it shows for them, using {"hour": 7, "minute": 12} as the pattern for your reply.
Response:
{"hour": 2, "minute": 50}
